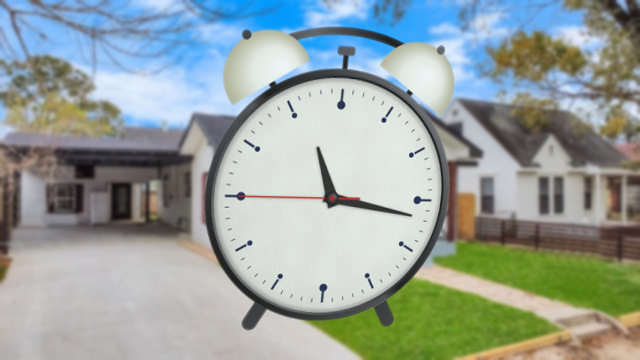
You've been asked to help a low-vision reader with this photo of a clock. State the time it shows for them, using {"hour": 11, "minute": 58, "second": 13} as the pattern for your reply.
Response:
{"hour": 11, "minute": 16, "second": 45}
